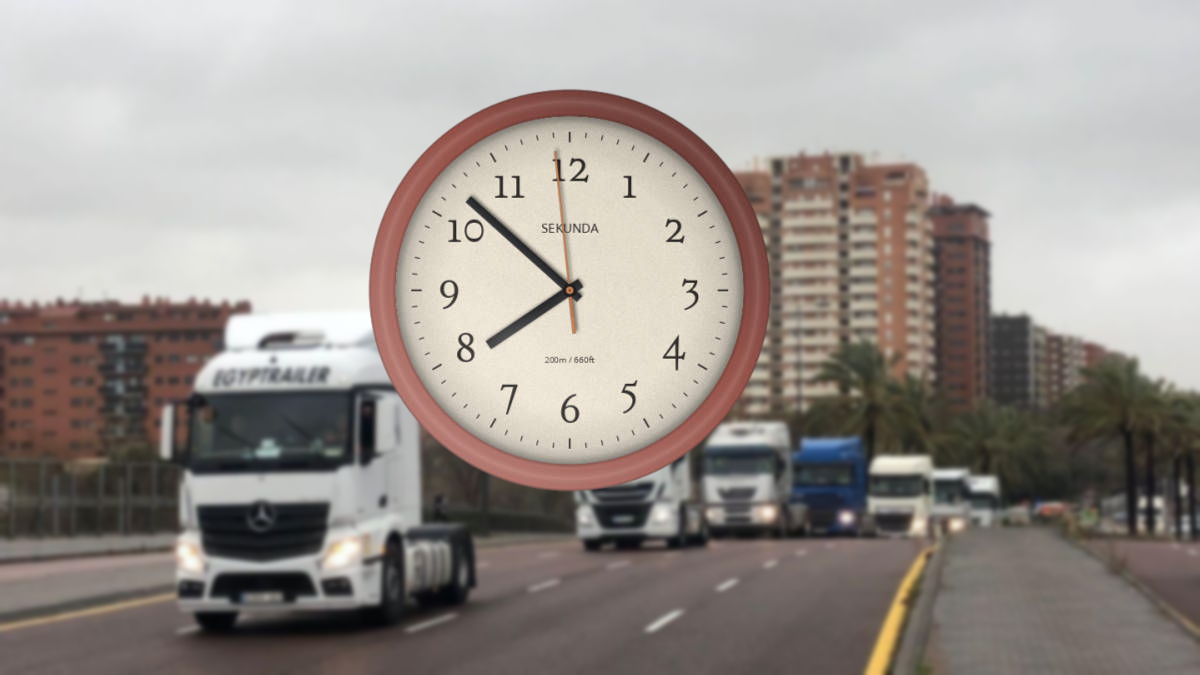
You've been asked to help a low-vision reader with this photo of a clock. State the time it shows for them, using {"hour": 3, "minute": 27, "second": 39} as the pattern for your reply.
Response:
{"hour": 7, "minute": 51, "second": 59}
